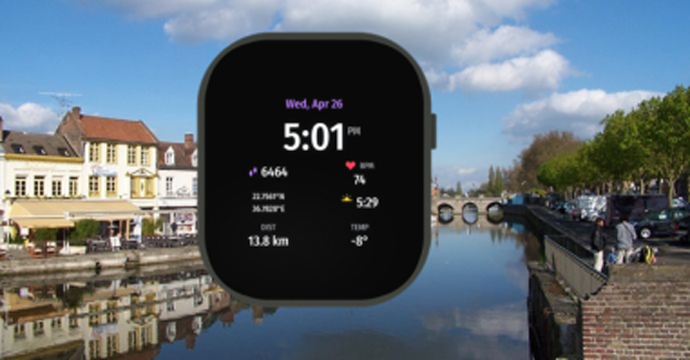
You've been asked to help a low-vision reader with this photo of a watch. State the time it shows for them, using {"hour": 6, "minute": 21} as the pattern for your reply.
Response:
{"hour": 5, "minute": 1}
